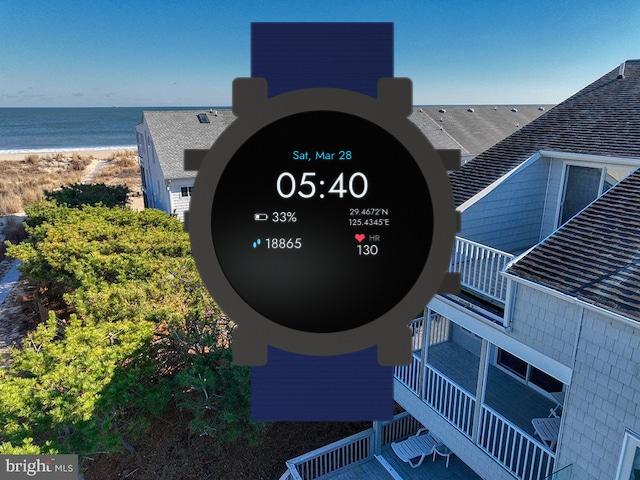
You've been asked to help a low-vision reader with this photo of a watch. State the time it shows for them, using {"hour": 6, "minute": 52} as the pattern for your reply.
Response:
{"hour": 5, "minute": 40}
